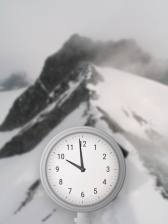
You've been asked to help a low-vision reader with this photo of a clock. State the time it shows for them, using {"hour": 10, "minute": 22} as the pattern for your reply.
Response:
{"hour": 9, "minute": 59}
